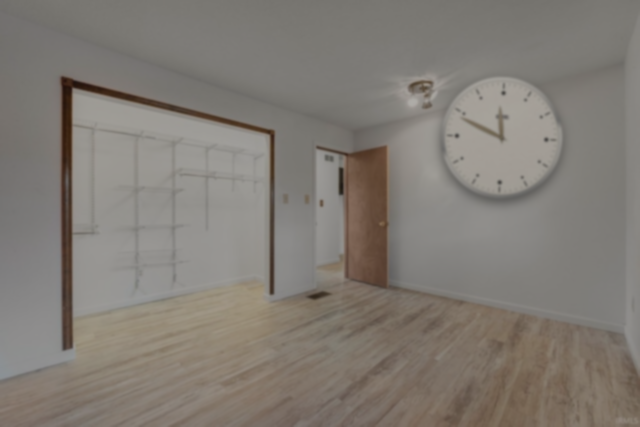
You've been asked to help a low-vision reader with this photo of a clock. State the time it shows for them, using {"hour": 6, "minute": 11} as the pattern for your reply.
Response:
{"hour": 11, "minute": 49}
